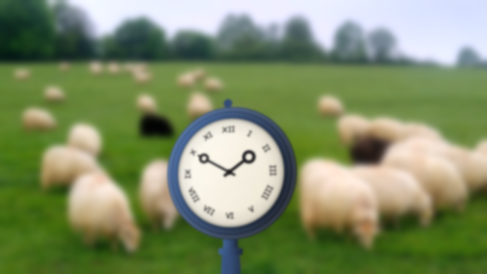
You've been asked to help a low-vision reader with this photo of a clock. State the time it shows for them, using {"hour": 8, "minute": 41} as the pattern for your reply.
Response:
{"hour": 1, "minute": 50}
